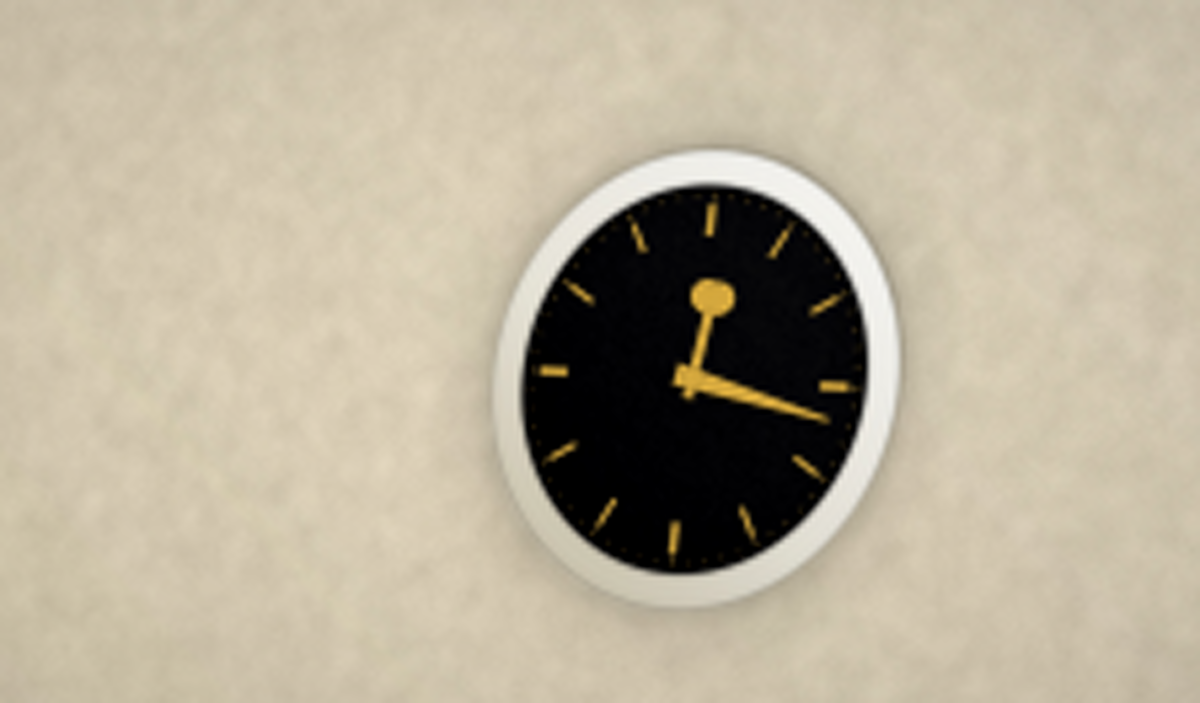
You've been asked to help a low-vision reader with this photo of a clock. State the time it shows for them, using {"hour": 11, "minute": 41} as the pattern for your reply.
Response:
{"hour": 12, "minute": 17}
